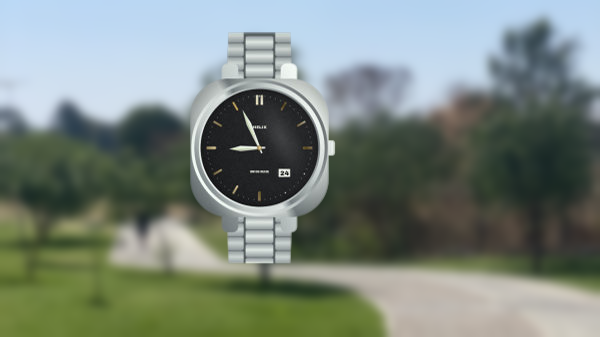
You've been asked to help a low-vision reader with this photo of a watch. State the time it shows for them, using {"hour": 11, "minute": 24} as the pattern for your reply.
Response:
{"hour": 8, "minute": 56}
